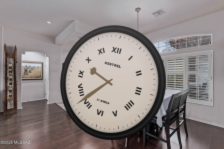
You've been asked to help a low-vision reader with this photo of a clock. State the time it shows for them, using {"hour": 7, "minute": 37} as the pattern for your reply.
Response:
{"hour": 9, "minute": 37}
